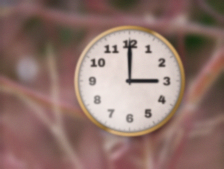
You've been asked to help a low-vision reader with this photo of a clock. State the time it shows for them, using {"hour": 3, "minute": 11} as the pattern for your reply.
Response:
{"hour": 3, "minute": 0}
